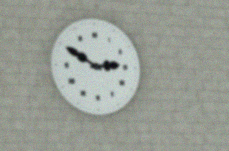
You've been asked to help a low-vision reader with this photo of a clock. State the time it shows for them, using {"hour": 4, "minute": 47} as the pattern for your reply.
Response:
{"hour": 2, "minute": 50}
